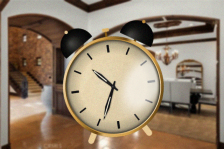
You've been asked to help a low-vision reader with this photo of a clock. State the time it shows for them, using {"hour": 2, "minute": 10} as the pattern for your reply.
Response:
{"hour": 10, "minute": 34}
